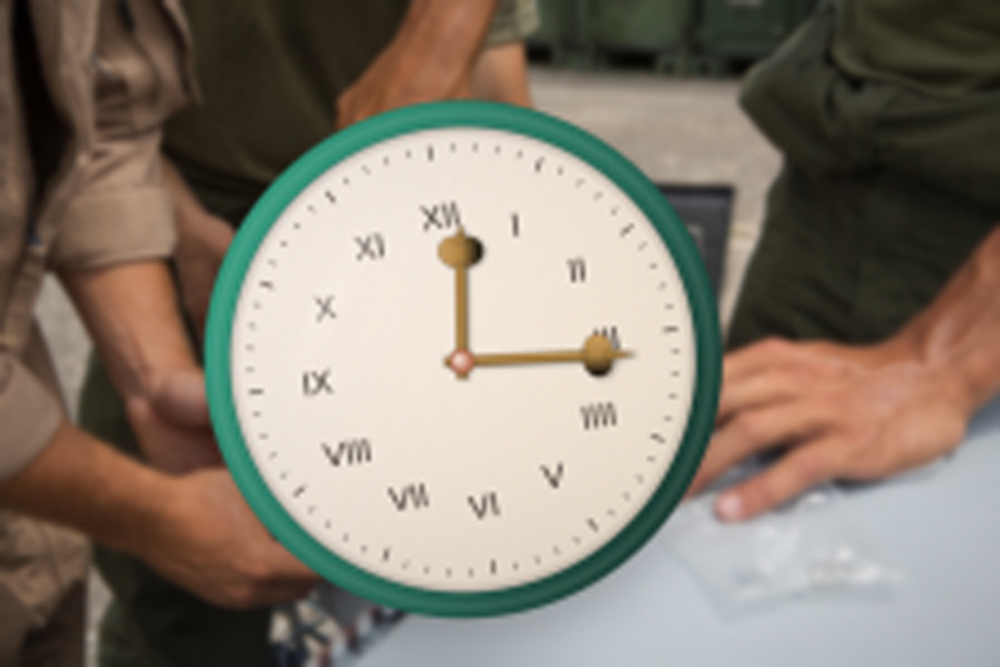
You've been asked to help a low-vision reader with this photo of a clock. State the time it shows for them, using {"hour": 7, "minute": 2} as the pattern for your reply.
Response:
{"hour": 12, "minute": 16}
